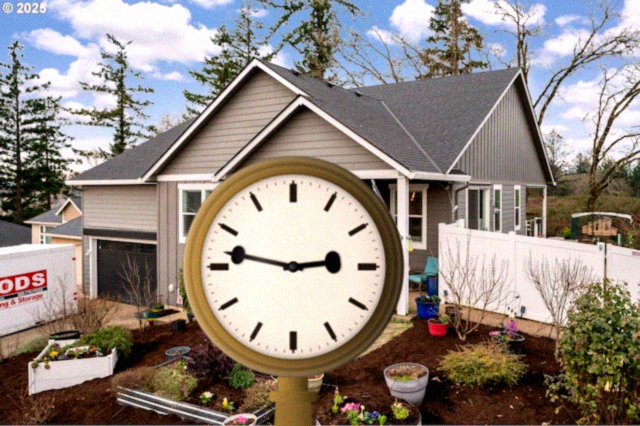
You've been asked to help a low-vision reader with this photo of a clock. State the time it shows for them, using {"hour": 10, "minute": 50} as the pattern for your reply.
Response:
{"hour": 2, "minute": 47}
